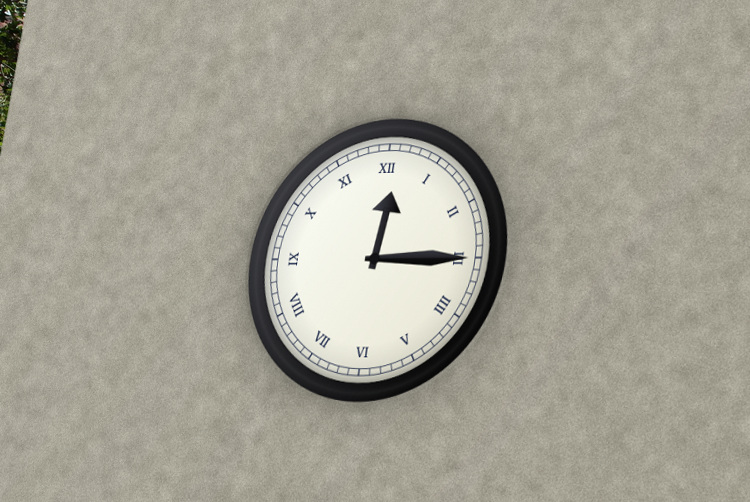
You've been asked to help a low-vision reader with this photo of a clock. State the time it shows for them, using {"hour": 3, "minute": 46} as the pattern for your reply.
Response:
{"hour": 12, "minute": 15}
